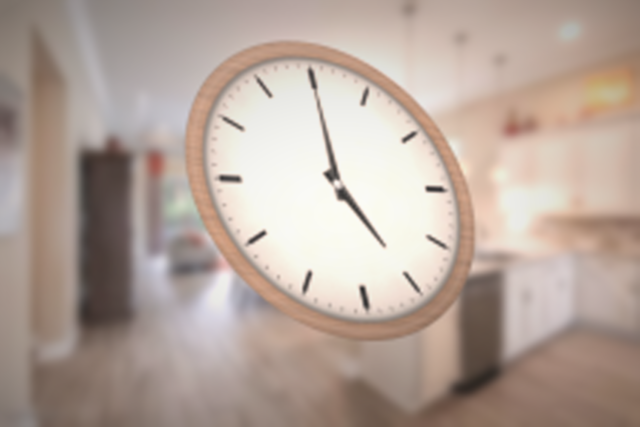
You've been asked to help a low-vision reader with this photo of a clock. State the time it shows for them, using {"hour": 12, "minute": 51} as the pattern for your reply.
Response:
{"hour": 5, "minute": 0}
